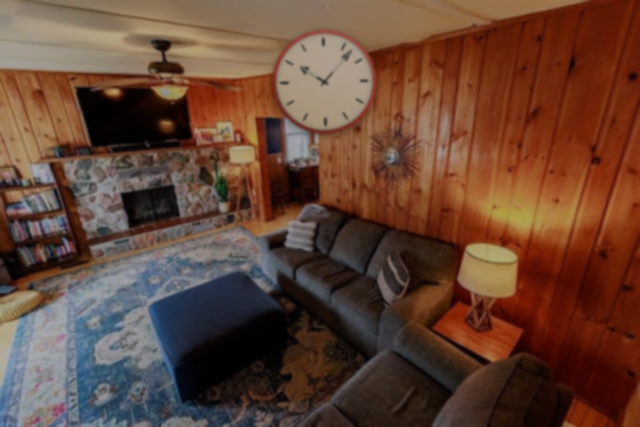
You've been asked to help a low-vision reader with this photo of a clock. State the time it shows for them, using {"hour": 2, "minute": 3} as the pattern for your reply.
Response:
{"hour": 10, "minute": 7}
